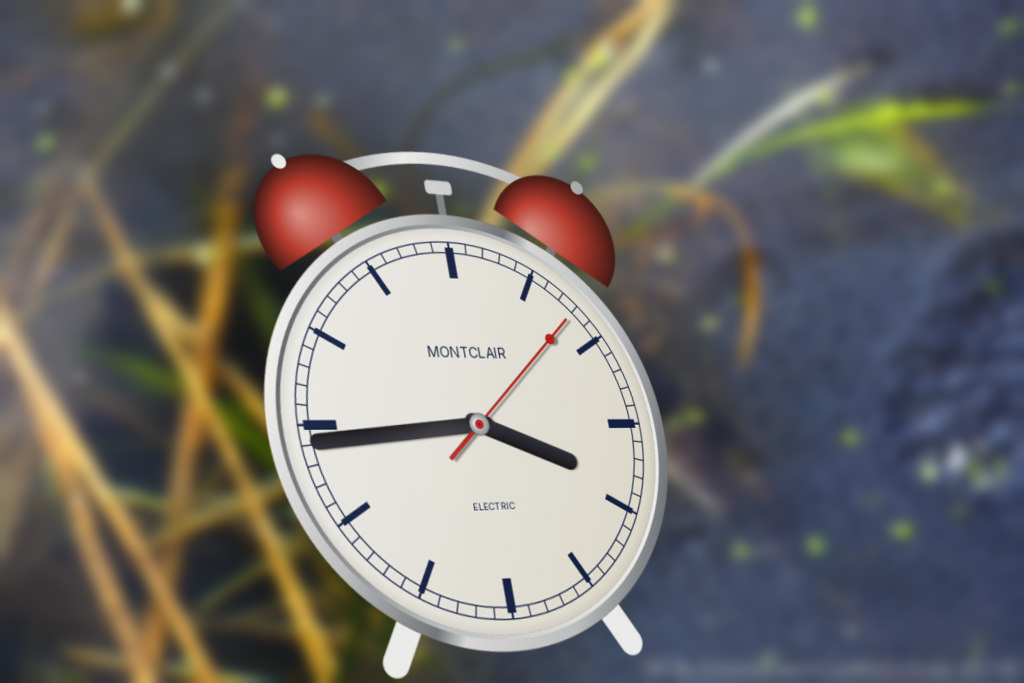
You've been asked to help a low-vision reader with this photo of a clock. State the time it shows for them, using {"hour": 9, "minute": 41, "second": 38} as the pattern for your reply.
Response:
{"hour": 3, "minute": 44, "second": 8}
